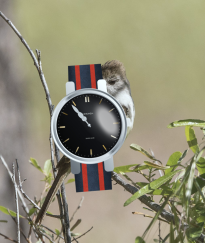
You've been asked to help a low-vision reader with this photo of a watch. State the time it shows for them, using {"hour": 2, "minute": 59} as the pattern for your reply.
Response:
{"hour": 10, "minute": 54}
